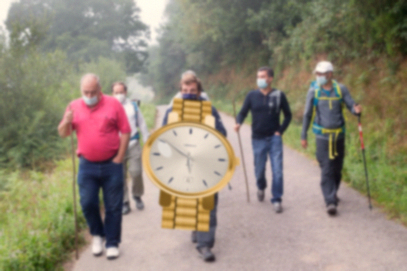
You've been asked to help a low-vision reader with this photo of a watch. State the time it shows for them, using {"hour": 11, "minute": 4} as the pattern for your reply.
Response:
{"hour": 5, "minute": 51}
